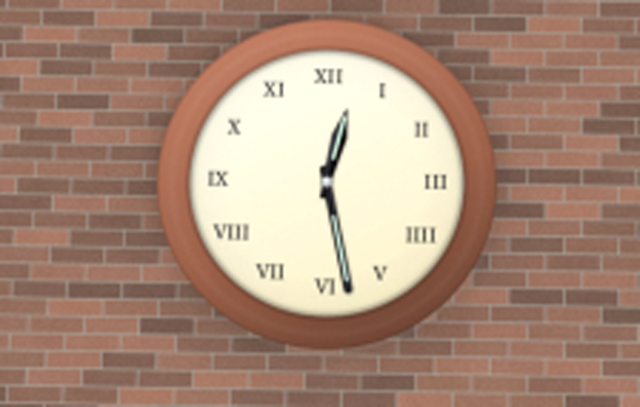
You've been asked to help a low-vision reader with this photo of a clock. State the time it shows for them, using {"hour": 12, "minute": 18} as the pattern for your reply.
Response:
{"hour": 12, "minute": 28}
